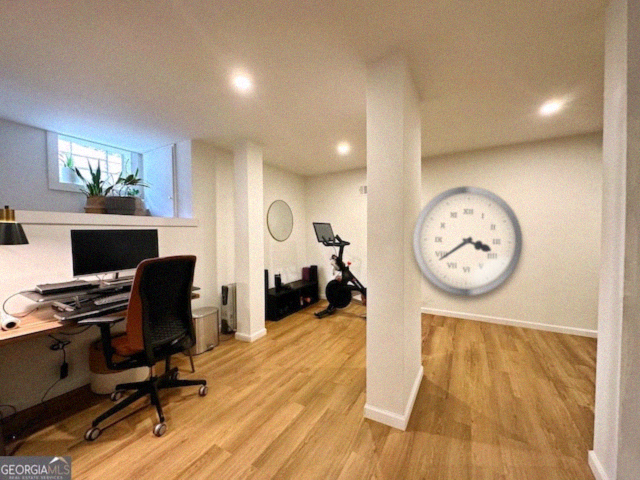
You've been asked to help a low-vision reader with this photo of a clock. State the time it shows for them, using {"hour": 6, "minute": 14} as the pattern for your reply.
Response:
{"hour": 3, "minute": 39}
